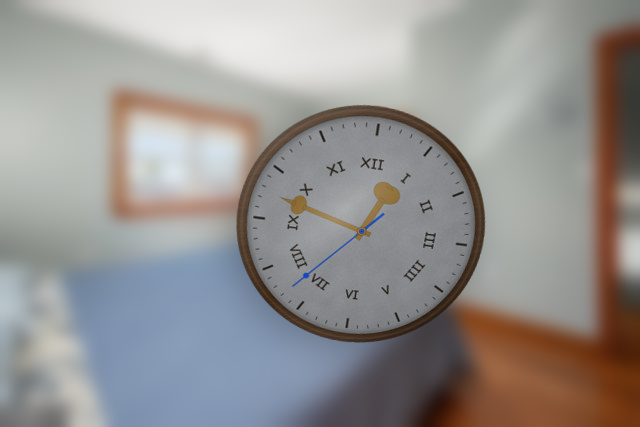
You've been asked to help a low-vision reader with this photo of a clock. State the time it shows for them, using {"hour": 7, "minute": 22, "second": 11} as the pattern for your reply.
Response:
{"hour": 12, "minute": 47, "second": 37}
